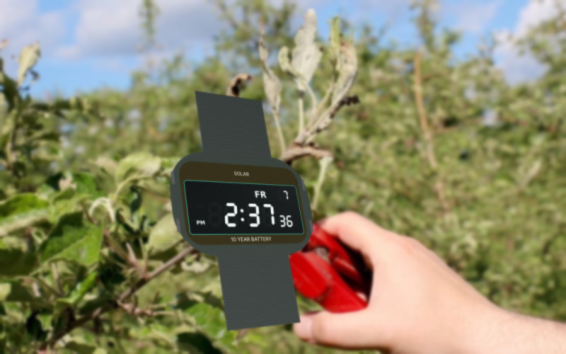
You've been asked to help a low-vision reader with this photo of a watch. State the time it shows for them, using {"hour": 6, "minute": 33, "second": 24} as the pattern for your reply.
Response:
{"hour": 2, "minute": 37, "second": 36}
